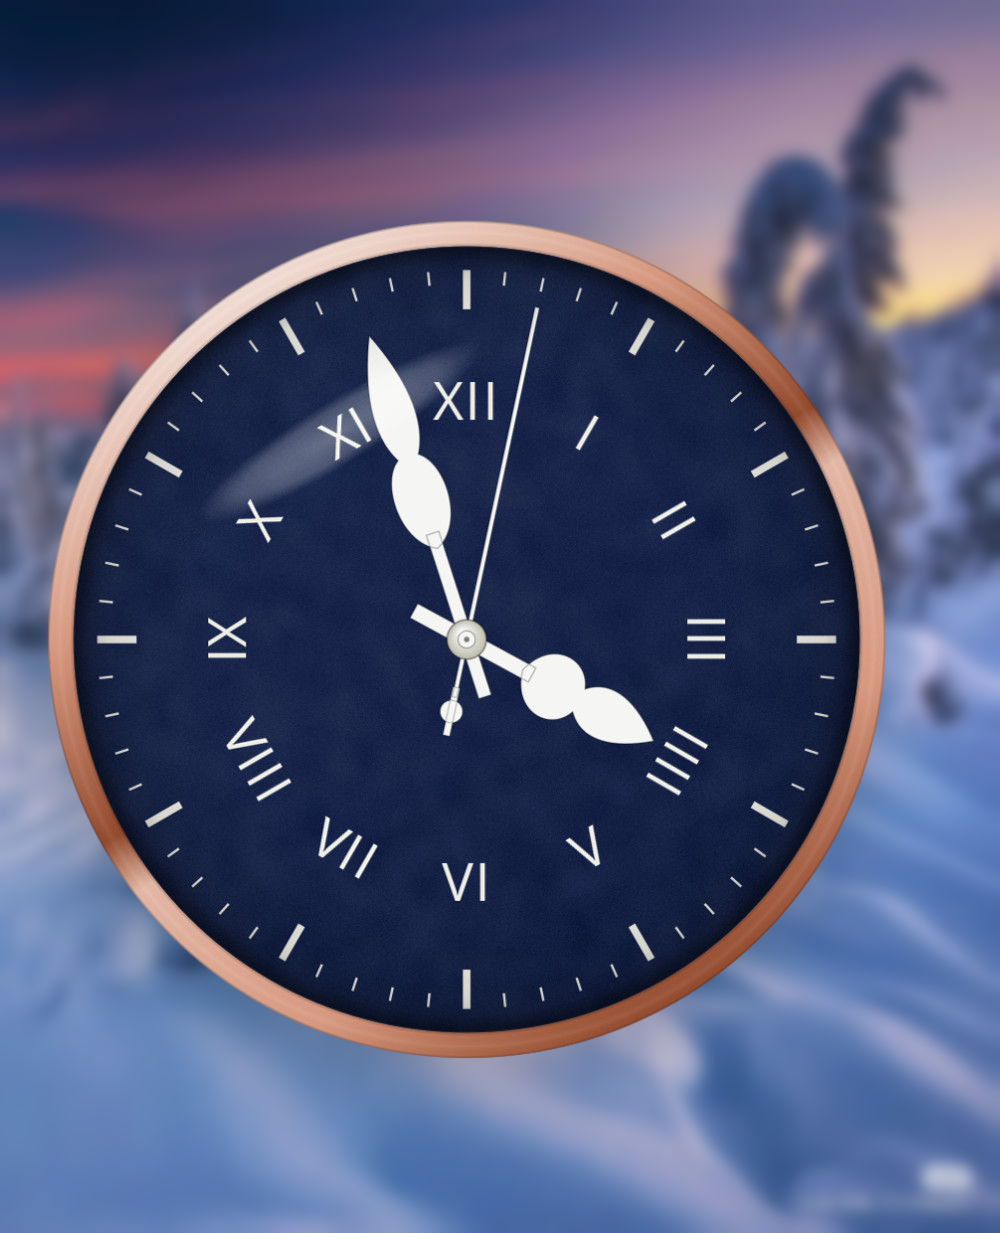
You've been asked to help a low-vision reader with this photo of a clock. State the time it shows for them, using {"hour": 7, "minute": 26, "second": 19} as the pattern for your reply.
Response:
{"hour": 3, "minute": 57, "second": 2}
